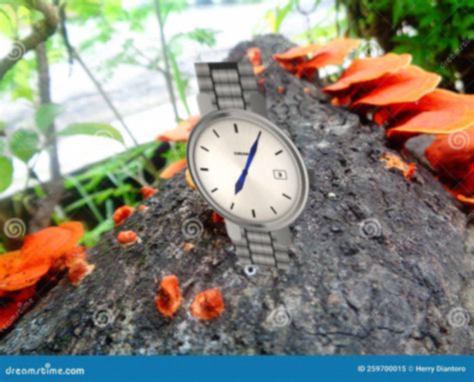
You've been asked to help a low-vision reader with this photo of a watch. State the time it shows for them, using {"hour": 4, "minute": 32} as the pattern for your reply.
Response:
{"hour": 7, "minute": 5}
